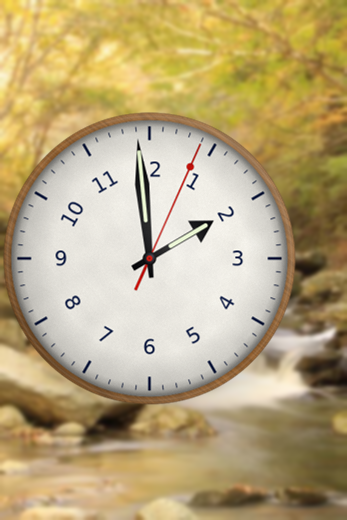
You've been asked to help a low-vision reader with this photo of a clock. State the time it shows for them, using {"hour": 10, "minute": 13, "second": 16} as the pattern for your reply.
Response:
{"hour": 1, "minute": 59, "second": 4}
